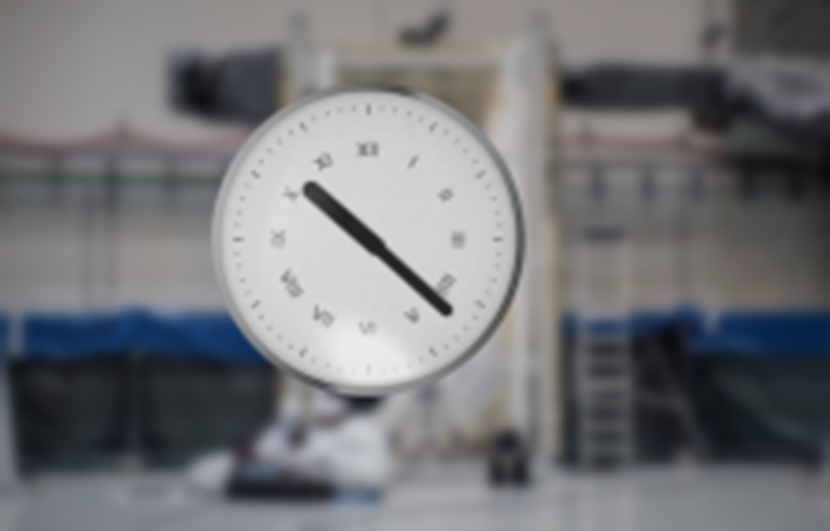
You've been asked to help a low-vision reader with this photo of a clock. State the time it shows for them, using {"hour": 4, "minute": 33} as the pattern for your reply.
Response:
{"hour": 10, "minute": 22}
